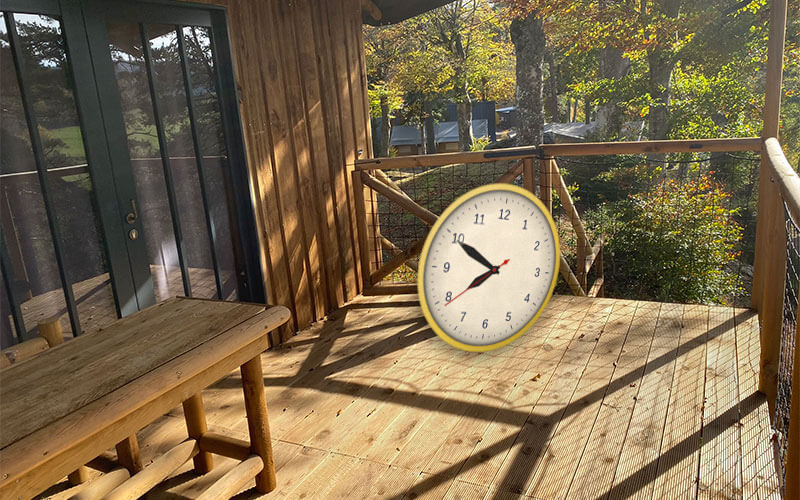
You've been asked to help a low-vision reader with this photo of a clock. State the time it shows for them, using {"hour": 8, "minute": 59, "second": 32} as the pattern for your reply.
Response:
{"hour": 7, "minute": 49, "second": 39}
